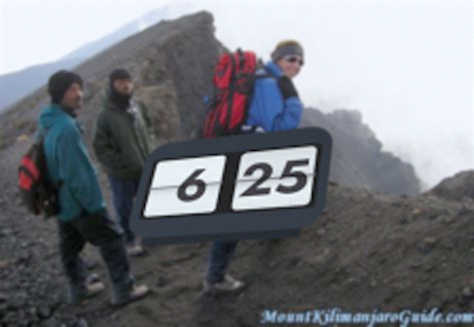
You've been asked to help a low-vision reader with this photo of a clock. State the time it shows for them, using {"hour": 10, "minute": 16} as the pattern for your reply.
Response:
{"hour": 6, "minute": 25}
